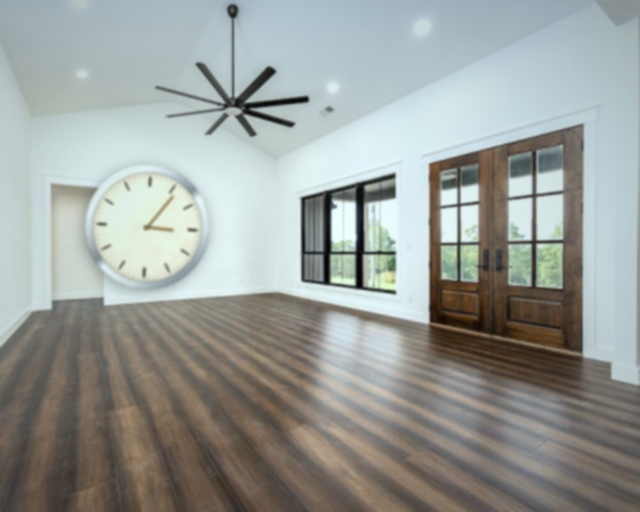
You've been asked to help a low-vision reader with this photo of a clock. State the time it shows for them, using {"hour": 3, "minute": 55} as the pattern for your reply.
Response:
{"hour": 3, "minute": 6}
